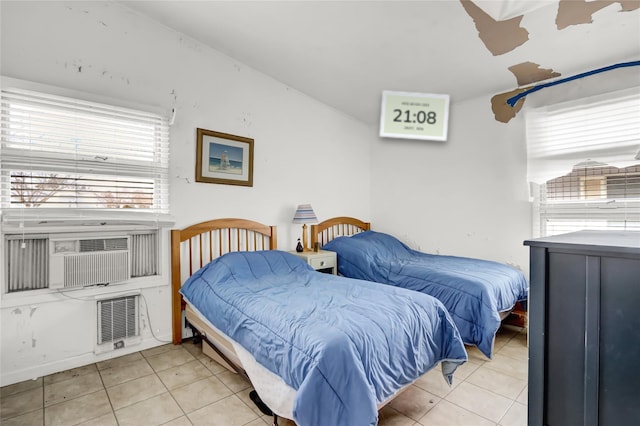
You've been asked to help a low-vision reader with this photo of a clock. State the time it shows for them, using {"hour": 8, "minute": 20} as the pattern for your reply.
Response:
{"hour": 21, "minute": 8}
